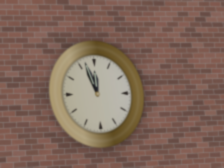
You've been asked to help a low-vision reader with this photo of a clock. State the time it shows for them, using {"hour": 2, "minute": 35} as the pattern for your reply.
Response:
{"hour": 11, "minute": 57}
